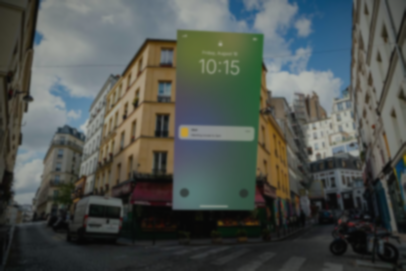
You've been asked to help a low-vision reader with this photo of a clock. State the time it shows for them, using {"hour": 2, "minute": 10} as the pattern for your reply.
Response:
{"hour": 10, "minute": 15}
